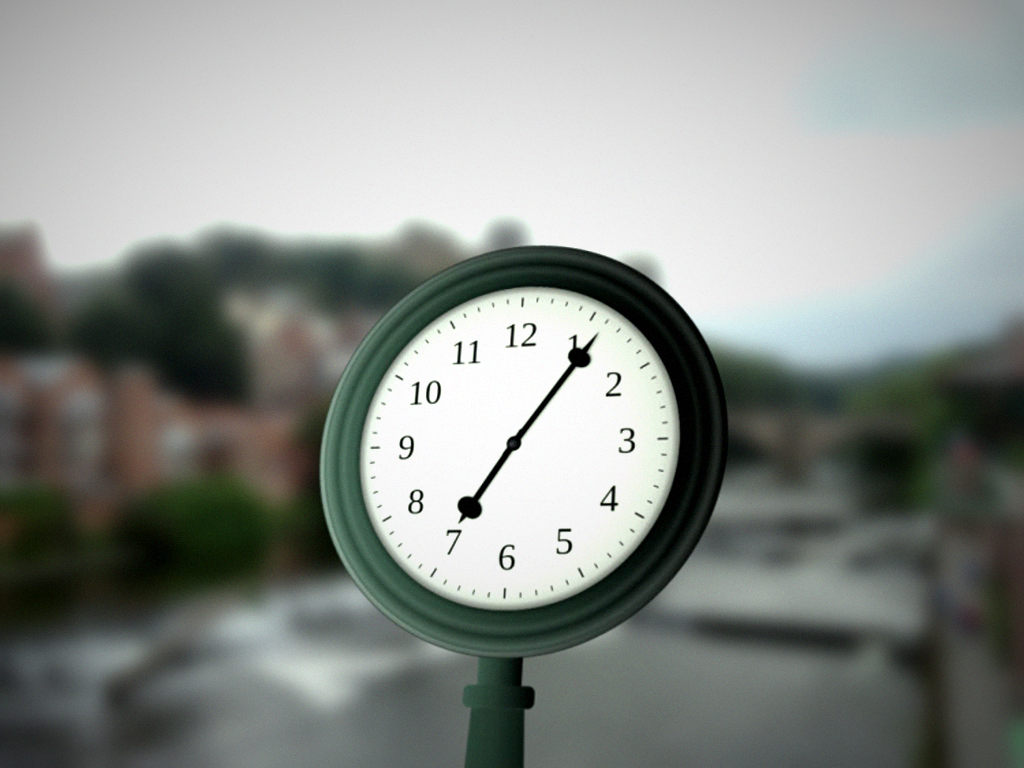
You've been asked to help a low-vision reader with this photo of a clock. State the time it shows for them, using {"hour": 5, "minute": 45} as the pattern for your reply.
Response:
{"hour": 7, "minute": 6}
